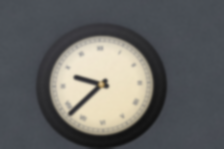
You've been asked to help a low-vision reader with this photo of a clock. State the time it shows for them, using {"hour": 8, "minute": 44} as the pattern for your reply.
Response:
{"hour": 9, "minute": 38}
